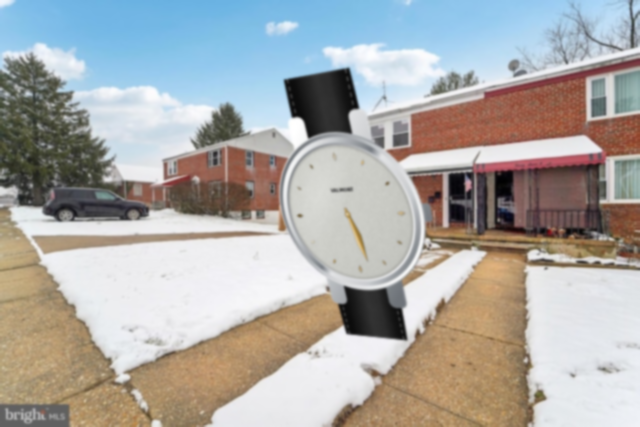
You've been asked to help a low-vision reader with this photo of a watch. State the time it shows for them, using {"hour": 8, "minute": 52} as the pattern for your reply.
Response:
{"hour": 5, "minute": 28}
